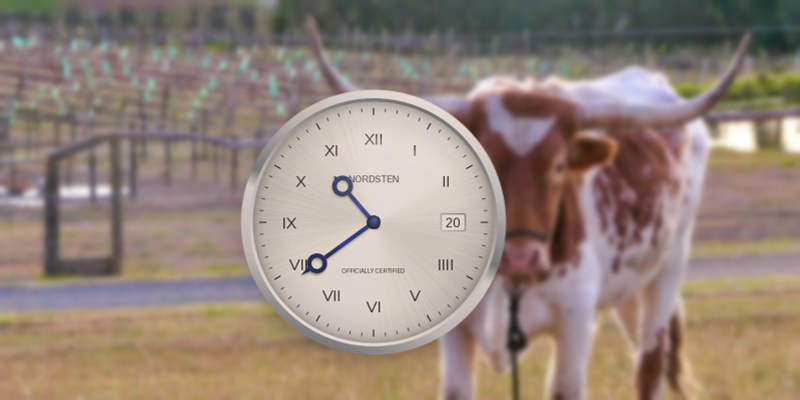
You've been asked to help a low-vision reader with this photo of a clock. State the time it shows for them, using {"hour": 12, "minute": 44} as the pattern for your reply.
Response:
{"hour": 10, "minute": 39}
